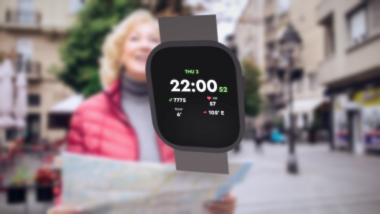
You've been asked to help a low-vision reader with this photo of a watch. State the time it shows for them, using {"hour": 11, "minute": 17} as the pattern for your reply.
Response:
{"hour": 22, "minute": 0}
